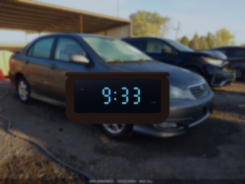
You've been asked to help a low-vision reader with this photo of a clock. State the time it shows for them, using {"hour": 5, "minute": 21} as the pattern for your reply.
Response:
{"hour": 9, "minute": 33}
